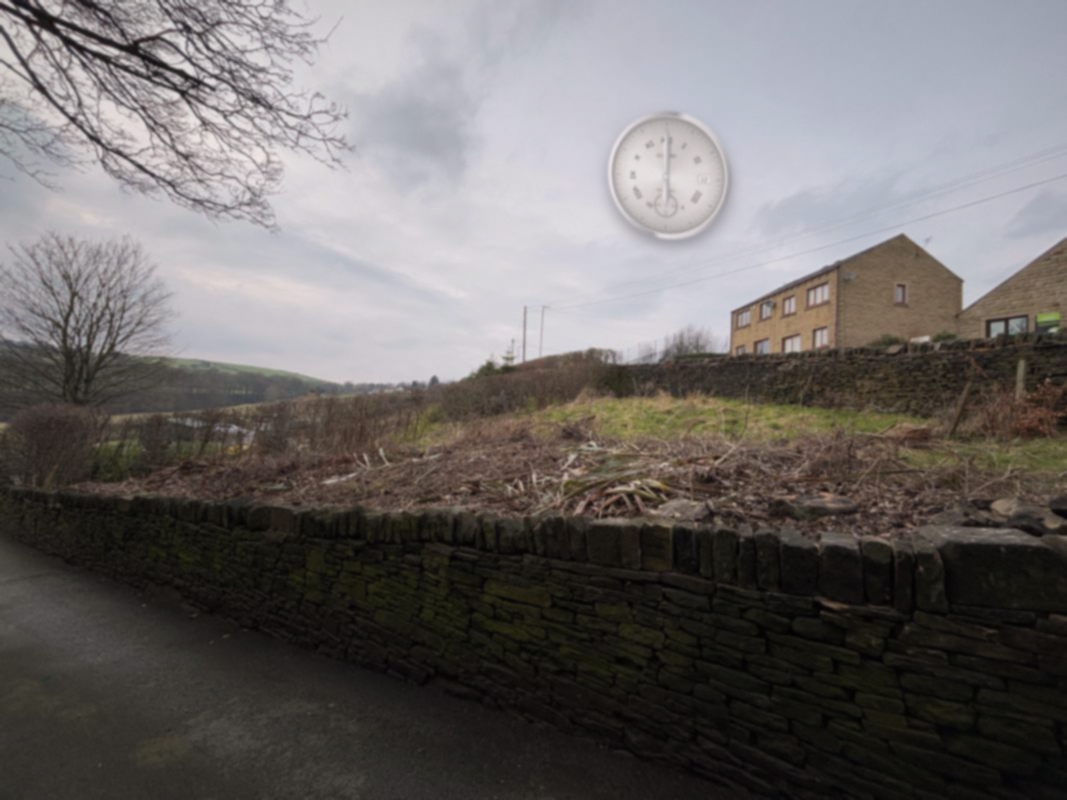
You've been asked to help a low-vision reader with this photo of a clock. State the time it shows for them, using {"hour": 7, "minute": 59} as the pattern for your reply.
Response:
{"hour": 6, "minute": 0}
